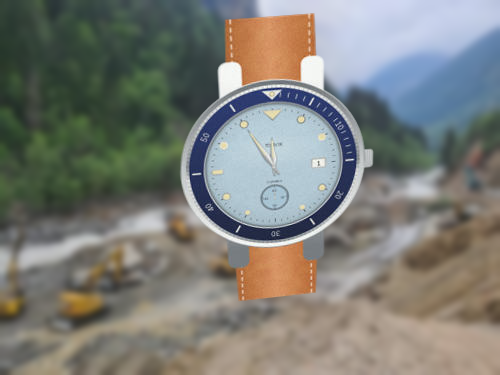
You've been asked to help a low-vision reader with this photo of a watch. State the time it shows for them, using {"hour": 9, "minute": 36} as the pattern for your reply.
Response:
{"hour": 11, "minute": 55}
